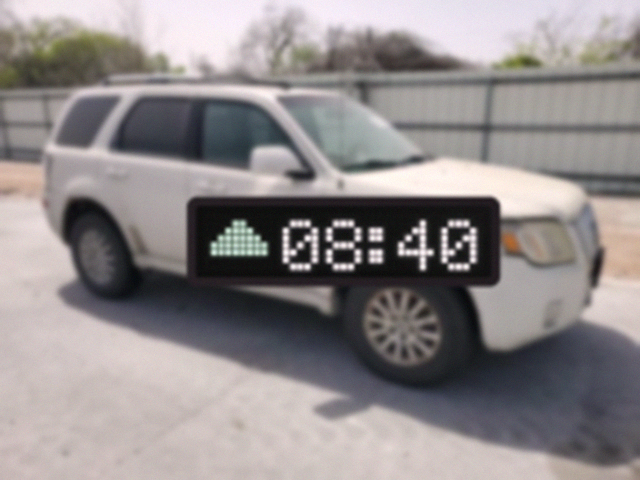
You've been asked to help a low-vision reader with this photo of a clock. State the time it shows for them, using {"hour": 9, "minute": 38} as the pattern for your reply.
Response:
{"hour": 8, "minute": 40}
